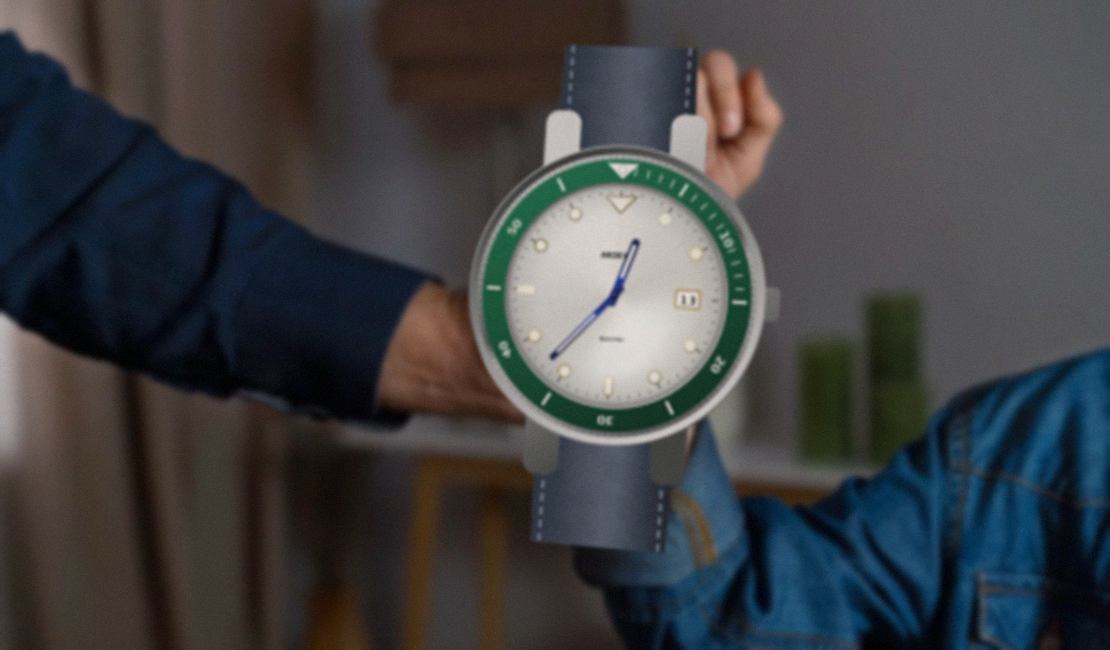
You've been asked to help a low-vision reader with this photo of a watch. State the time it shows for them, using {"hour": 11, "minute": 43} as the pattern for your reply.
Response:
{"hour": 12, "minute": 37}
